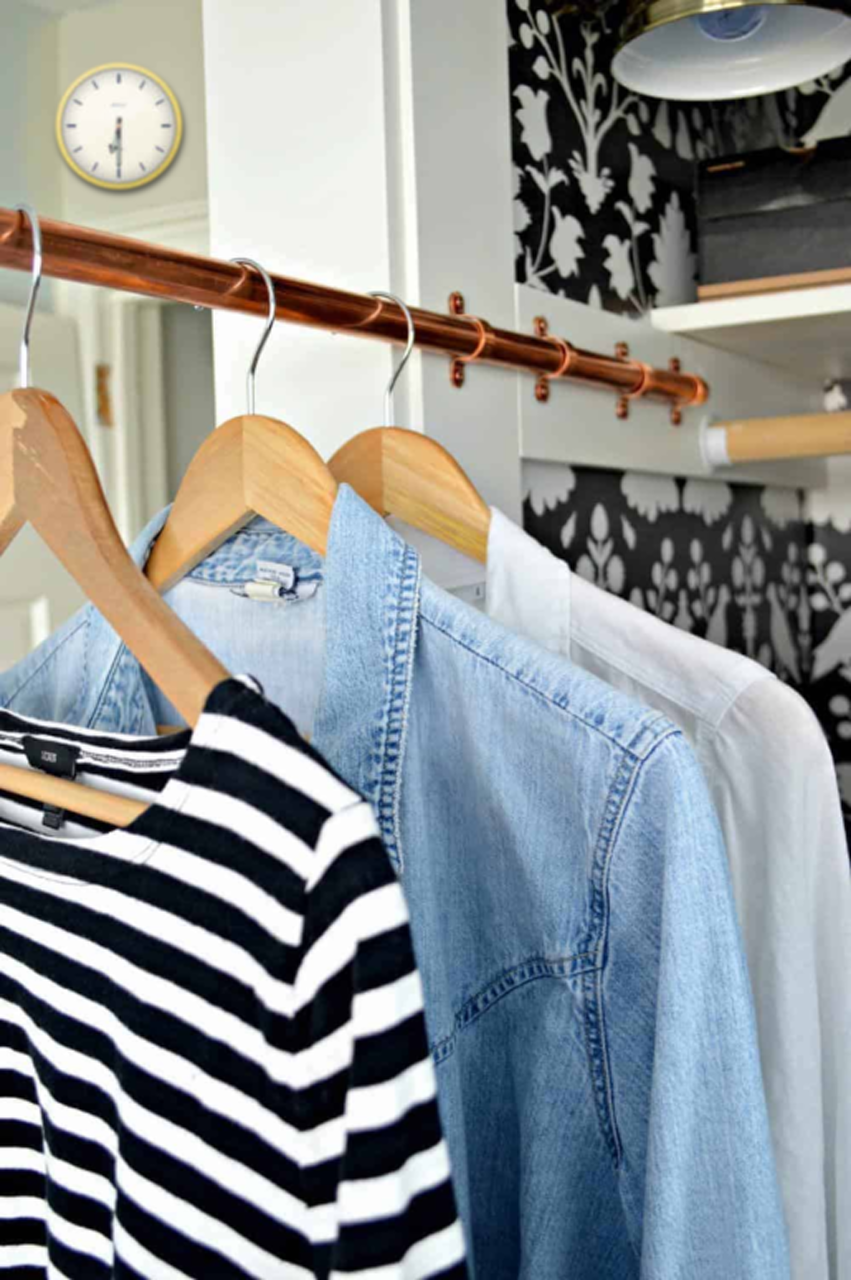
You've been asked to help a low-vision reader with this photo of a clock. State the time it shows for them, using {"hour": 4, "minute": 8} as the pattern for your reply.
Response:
{"hour": 6, "minute": 30}
